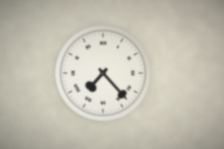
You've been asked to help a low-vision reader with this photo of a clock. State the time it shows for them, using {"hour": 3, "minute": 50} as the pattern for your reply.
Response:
{"hour": 7, "minute": 23}
